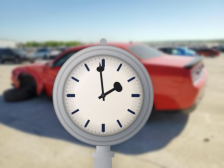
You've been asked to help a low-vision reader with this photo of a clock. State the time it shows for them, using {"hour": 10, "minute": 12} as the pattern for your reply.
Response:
{"hour": 1, "minute": 59}
